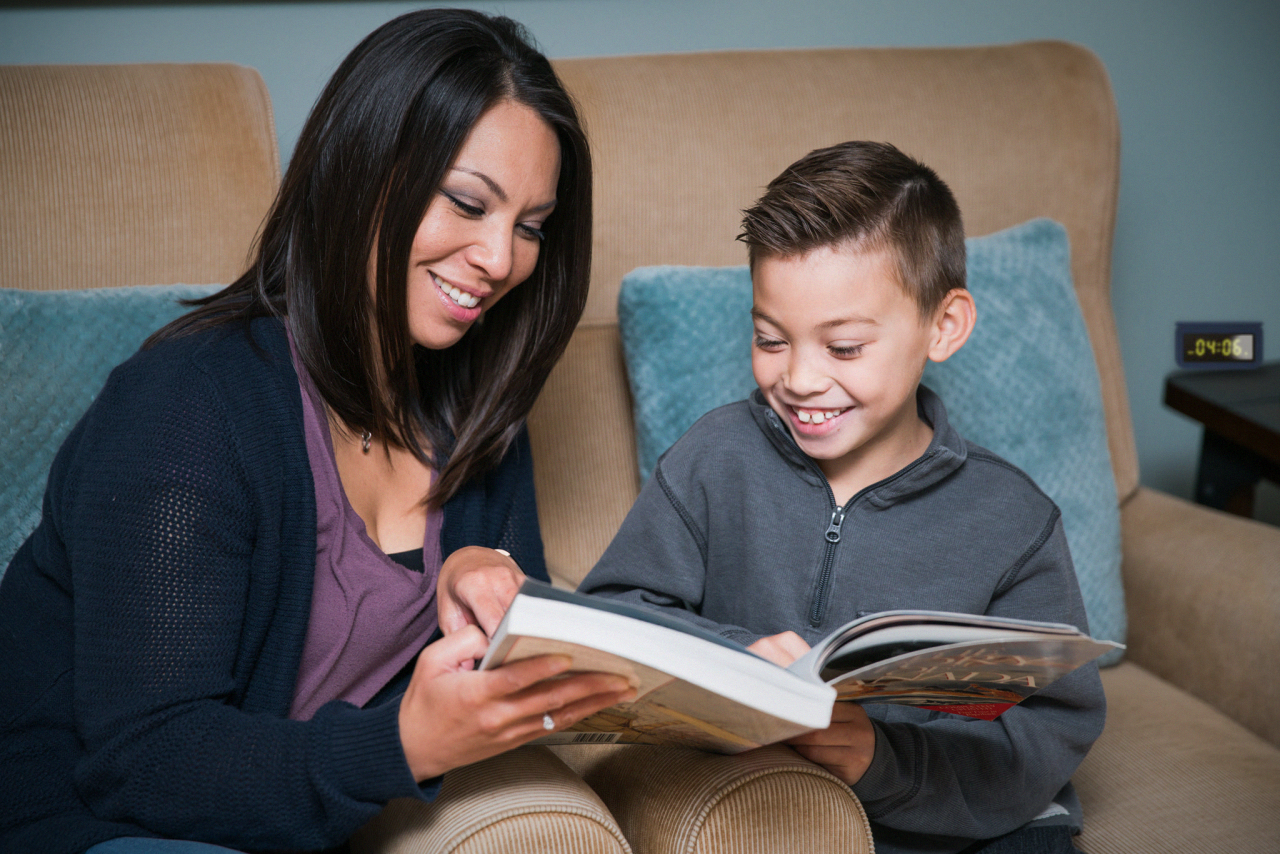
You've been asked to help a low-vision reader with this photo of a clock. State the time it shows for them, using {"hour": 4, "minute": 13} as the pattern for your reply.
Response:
{"hour": 4, "minute": 6}
